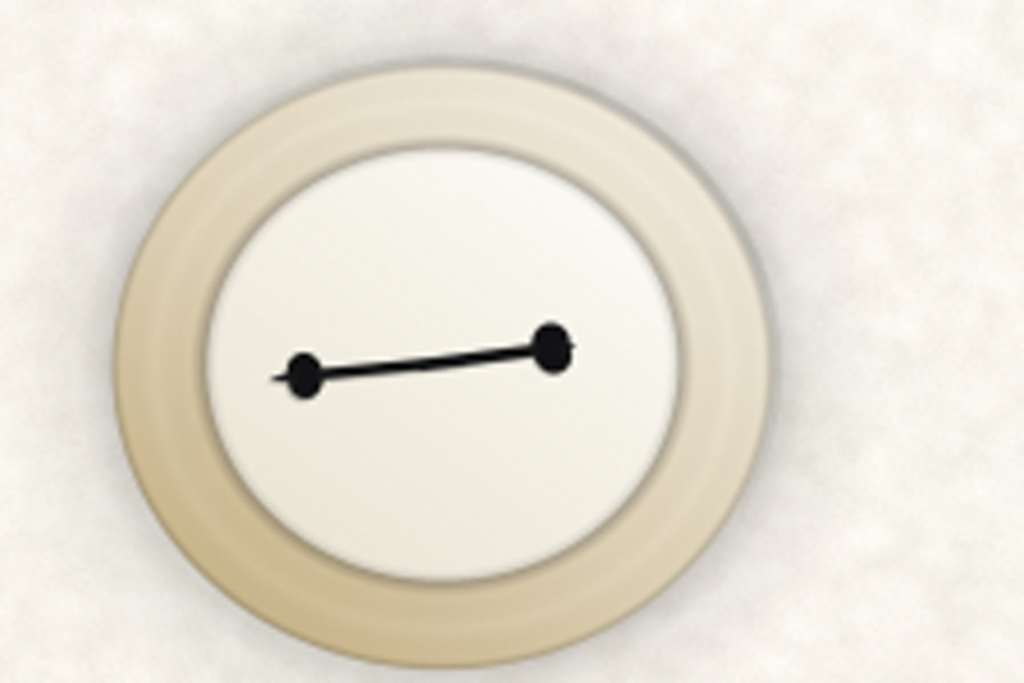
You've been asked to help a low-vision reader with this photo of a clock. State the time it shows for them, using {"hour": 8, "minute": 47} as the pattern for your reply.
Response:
{"hour": 2, "minute": 44}
